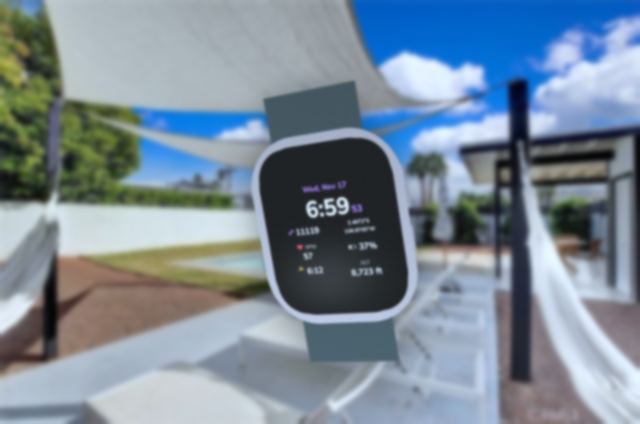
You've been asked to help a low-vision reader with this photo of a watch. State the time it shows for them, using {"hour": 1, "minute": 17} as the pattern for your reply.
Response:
{"hour": 6, "minute": 59}
